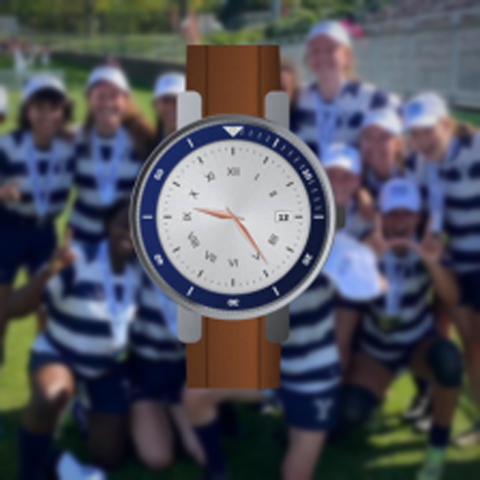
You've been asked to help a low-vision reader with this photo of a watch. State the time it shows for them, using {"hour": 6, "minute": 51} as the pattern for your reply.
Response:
{"hour": 9, "minute": 24}
